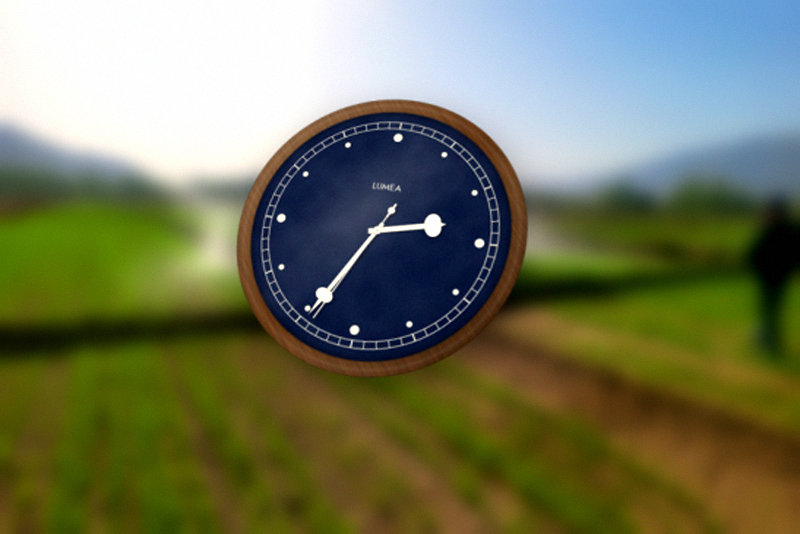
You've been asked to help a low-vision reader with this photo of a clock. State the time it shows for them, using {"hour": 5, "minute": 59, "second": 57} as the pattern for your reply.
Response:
{"hour": 2, "minute": 34, "second": 34}
